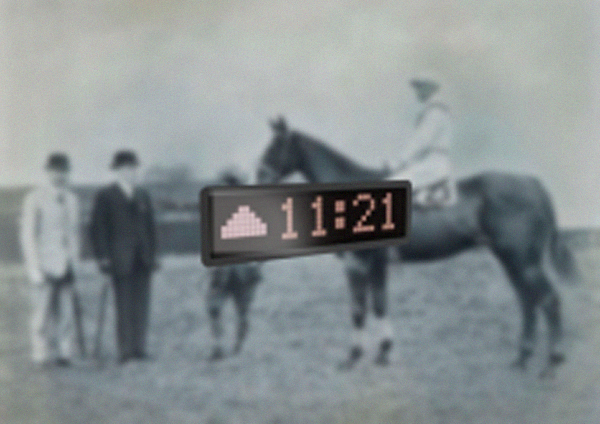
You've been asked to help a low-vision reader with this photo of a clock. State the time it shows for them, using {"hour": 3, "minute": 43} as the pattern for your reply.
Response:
{"hour": 11, "minute": 21}
